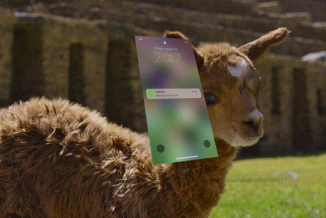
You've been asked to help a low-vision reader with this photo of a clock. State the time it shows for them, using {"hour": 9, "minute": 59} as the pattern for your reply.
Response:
{"hour": 2, "minute": 47}
